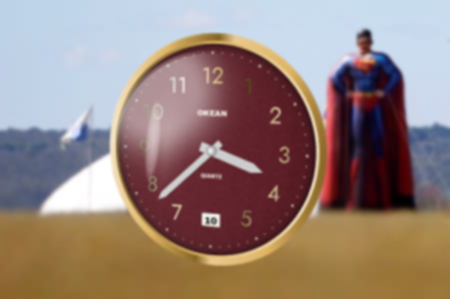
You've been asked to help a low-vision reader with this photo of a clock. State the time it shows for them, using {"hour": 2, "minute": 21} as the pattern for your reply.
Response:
{"hour": 3, "minute": 38}
